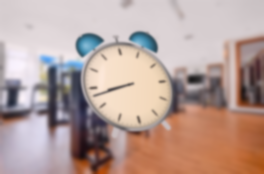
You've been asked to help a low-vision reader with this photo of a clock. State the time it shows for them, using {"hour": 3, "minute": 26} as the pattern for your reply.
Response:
{"hour": 8, "minute": 43}
